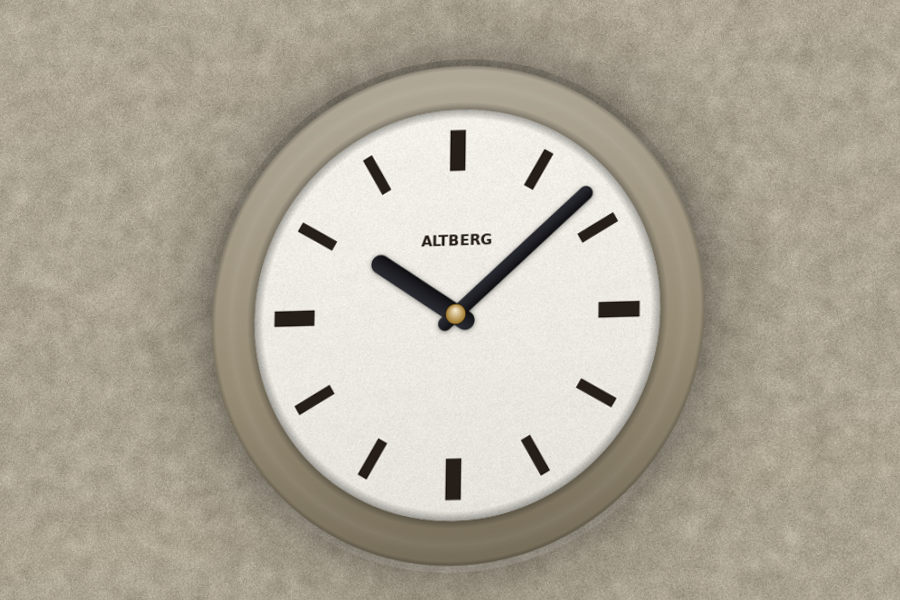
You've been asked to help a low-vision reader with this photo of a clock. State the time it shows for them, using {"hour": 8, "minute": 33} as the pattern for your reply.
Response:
{"hour": 10, "minute": 8}
